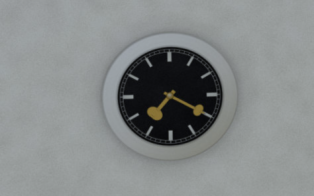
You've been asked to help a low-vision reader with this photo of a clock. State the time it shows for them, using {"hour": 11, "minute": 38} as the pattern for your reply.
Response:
{"hour": 7, "minute": 20}
